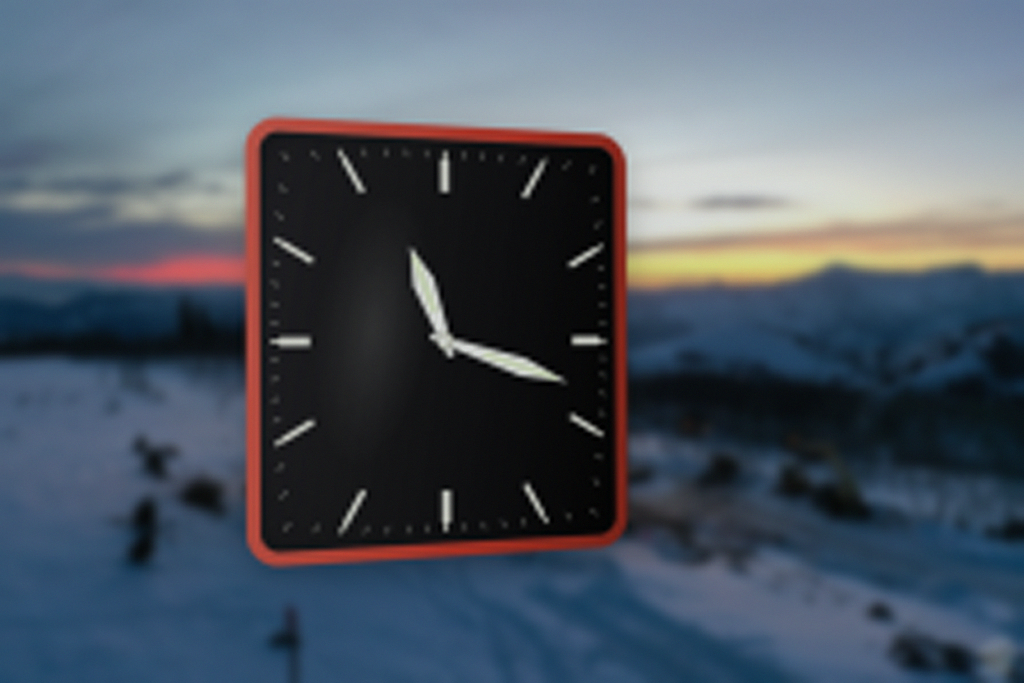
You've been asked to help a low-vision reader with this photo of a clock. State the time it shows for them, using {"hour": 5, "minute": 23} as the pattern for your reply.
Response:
{"hour": 11, "minute": 18}
